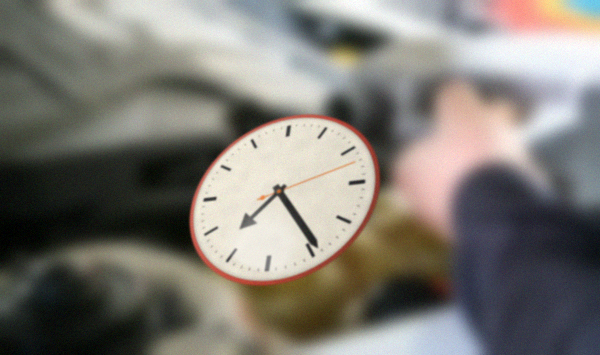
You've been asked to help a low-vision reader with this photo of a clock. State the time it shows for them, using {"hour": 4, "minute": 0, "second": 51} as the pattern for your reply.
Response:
{"hour": 7, "minute": 24, "second": 12}
